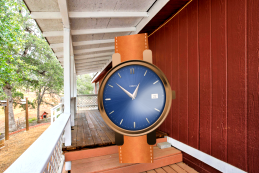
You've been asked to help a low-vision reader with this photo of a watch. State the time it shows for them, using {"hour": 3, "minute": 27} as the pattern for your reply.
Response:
{"hour": 12, "minute": 52}
